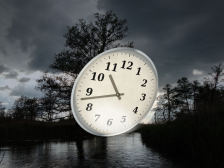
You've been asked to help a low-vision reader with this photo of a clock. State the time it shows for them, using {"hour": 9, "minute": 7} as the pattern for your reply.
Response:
{"hour": 10, "minute": 43}
